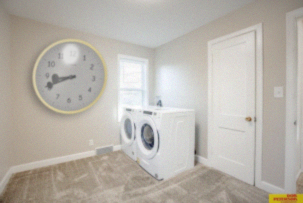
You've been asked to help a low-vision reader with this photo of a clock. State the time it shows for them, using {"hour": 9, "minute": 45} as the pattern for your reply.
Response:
{"hour": 8, "minute": 41}
